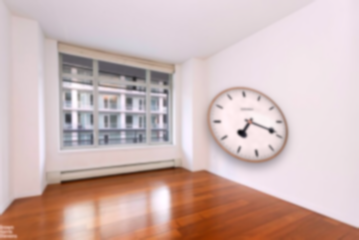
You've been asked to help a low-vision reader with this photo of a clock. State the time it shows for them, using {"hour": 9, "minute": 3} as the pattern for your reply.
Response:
{"hour": 7, "minute": 19}
